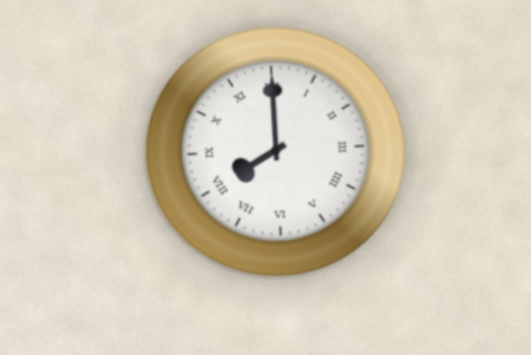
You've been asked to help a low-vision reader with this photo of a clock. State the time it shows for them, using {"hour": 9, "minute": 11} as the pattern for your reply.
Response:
{"hour": 8, "minute": 0}
